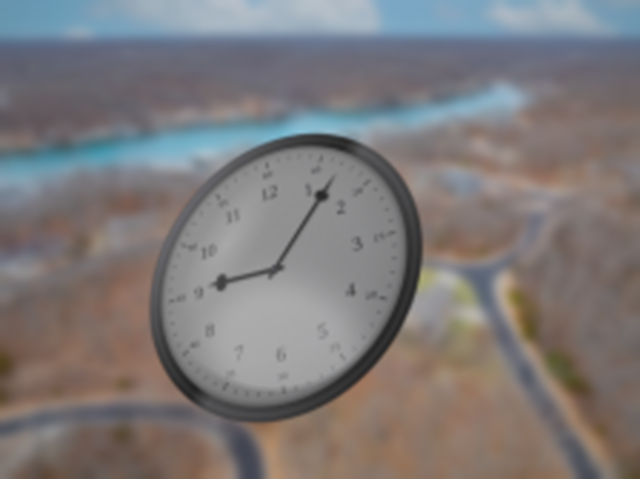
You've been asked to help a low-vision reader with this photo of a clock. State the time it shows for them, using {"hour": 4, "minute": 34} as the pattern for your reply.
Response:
{"hour": 9, "minute": 7}
